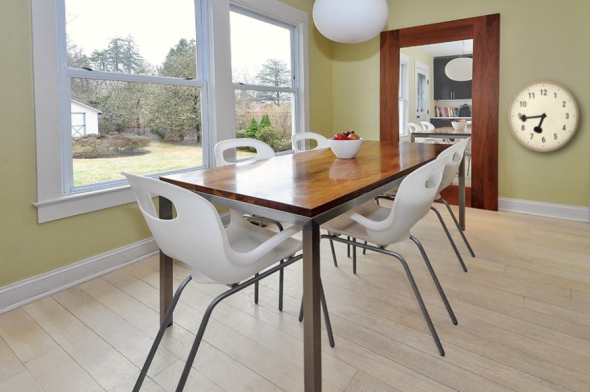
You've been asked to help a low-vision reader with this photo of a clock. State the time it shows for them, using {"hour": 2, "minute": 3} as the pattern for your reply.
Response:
{"hour": 6, "minute": 44}
